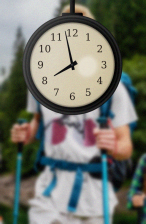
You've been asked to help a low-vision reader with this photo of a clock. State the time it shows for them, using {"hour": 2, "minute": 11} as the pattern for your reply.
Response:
{"hour": 7, "minute": 58}
